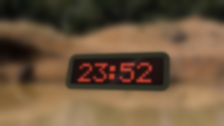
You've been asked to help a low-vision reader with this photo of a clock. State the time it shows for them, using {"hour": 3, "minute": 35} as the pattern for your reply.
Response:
{"hour": 23, "minute": 52}
